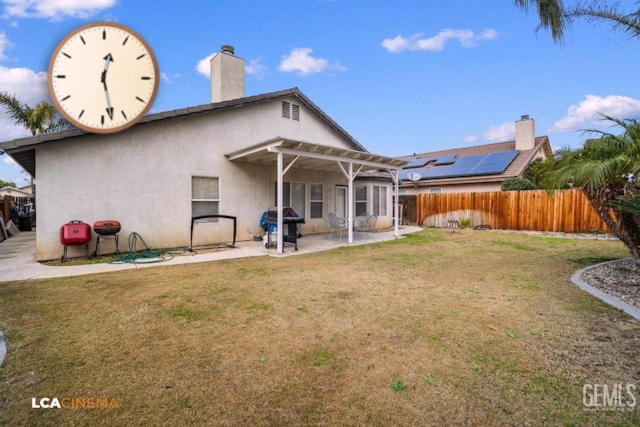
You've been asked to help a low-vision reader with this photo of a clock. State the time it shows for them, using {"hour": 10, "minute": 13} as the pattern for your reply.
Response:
{"hour": 12, "minute": 28}
